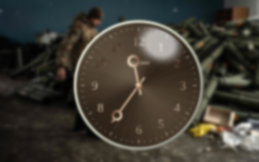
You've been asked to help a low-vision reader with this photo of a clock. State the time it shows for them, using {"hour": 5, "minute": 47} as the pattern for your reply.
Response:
{"hour": 11, "minute": 36}
